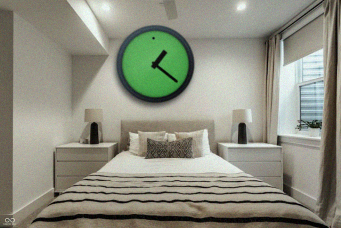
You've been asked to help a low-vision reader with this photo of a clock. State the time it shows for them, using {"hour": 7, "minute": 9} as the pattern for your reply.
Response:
{"hour": 1, "minute": 22}
